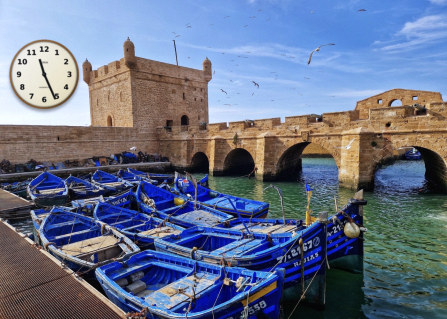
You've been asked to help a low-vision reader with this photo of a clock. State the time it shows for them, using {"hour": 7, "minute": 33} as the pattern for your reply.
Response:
{"hour": 11, "minute": 26}
